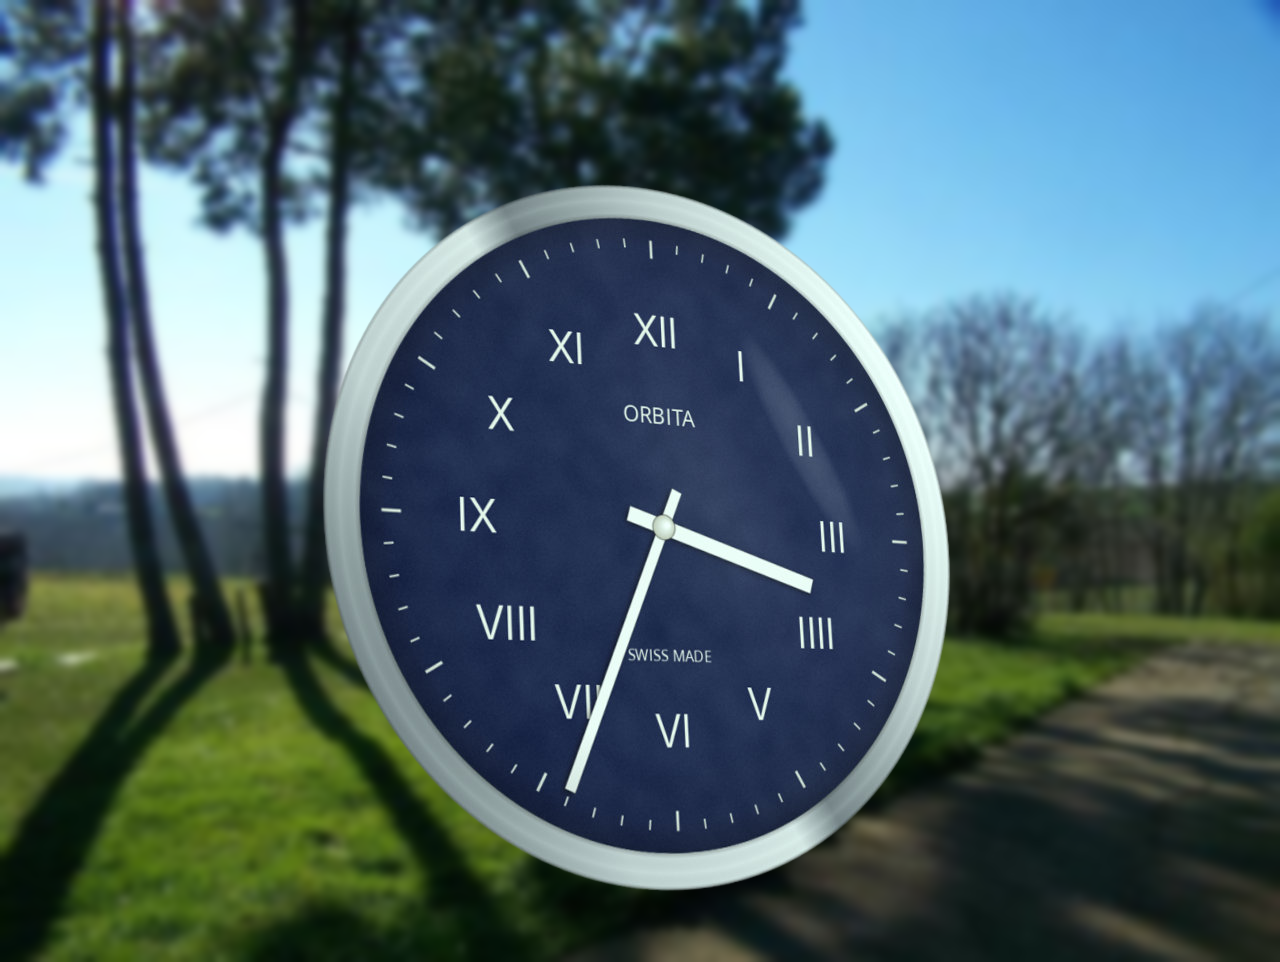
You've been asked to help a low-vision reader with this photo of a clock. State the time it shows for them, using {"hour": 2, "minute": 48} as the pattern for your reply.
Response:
{"hour": 3, "minute": 34}
